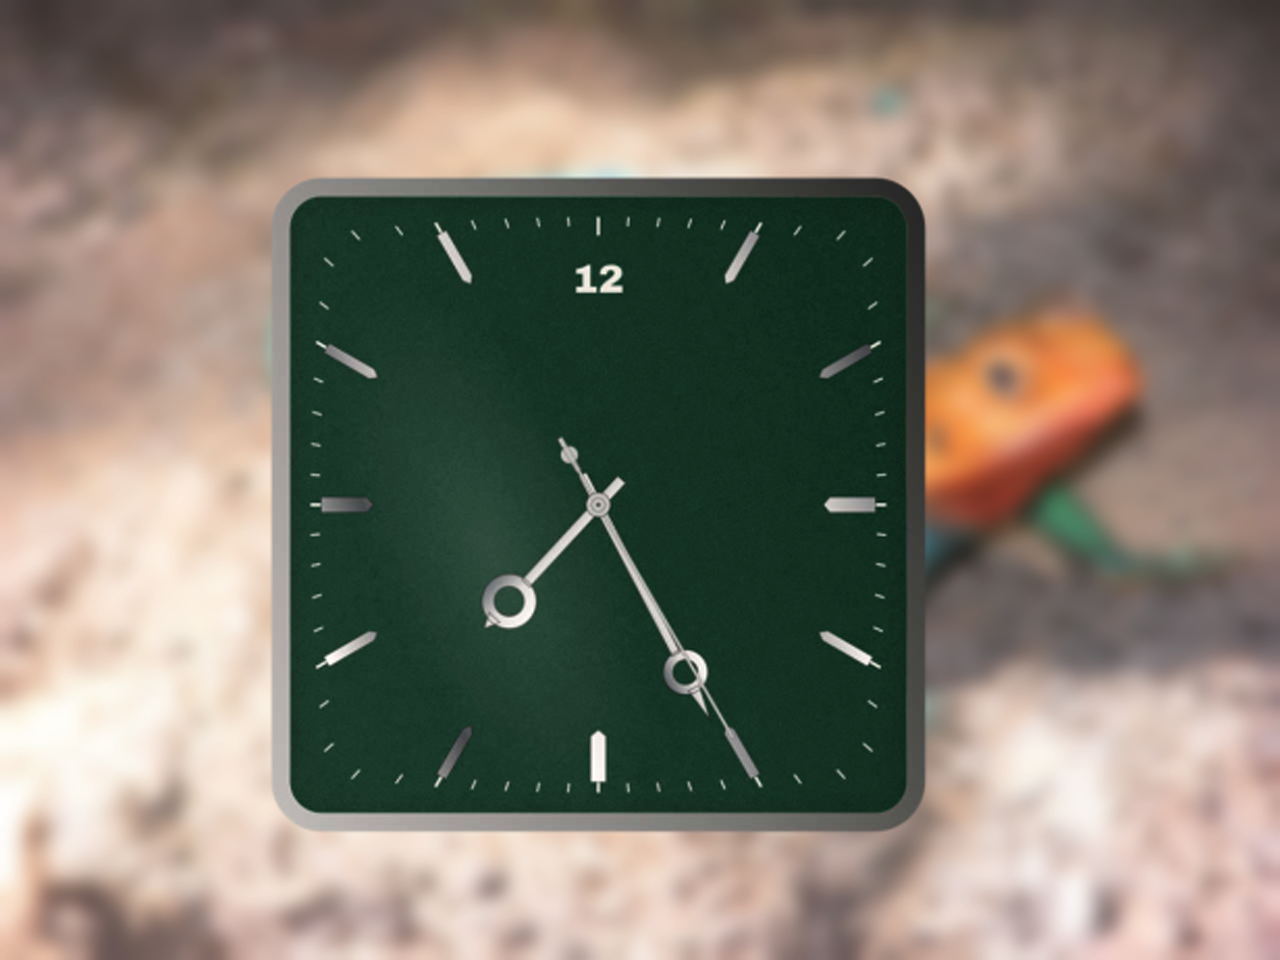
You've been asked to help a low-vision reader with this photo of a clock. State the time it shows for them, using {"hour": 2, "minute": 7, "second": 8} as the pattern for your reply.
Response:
{"hour": 7, "minute": 25, "second": 25}
